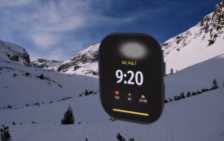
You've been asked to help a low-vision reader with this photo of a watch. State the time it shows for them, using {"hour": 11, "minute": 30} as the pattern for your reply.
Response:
{"hour": 9, "minute": 20}
